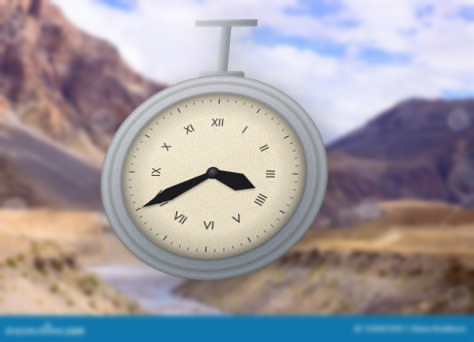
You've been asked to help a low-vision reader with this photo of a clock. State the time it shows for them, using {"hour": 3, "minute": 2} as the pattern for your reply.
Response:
{"hour": 3, "minute": 40}
